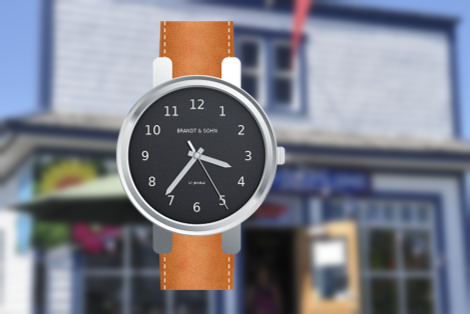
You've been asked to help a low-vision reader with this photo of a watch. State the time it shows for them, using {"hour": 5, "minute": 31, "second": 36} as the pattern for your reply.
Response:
{"hour": 3, "minute": 36, "second": 25}
